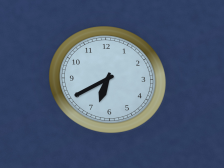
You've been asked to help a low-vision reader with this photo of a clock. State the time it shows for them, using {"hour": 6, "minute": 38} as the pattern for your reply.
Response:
{"hour": 6, "minute": 40}
